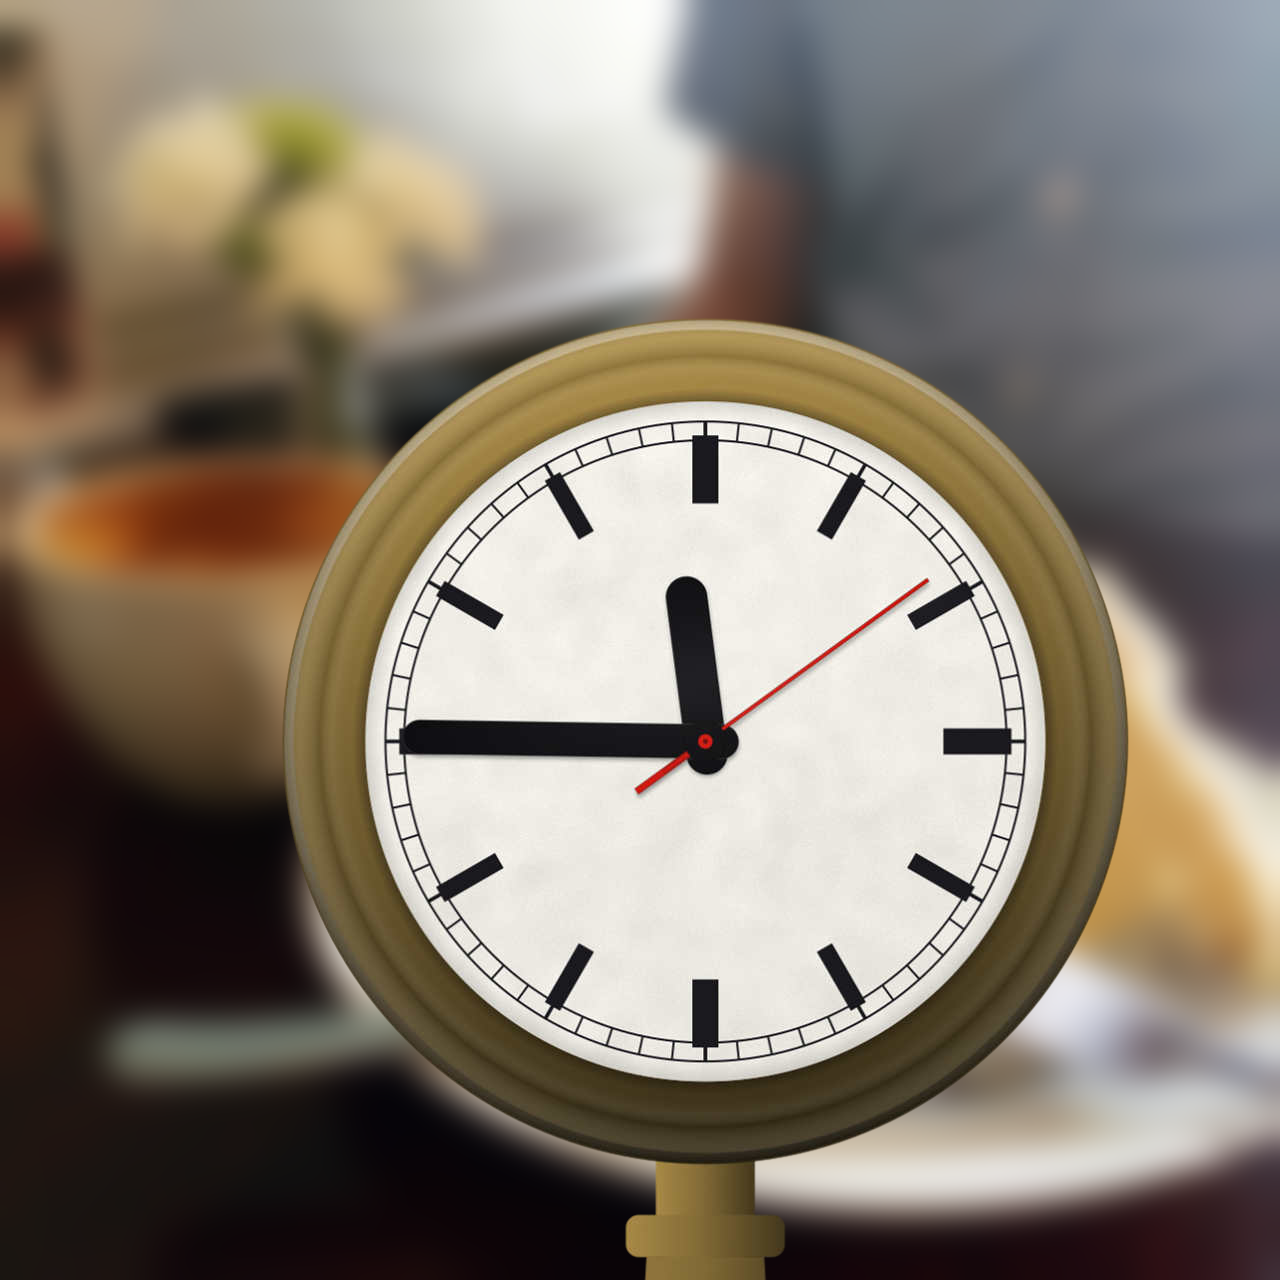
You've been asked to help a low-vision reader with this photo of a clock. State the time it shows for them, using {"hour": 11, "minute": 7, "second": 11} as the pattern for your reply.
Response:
{"hour": 11, "minute": 45, "second": 9}
